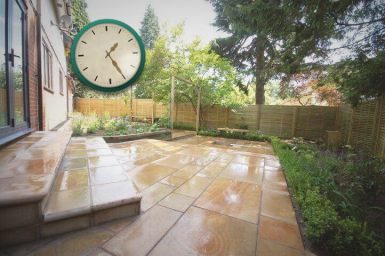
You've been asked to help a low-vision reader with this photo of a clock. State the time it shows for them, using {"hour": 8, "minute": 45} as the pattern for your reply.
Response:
{"hour": 1, "minute": 25}
